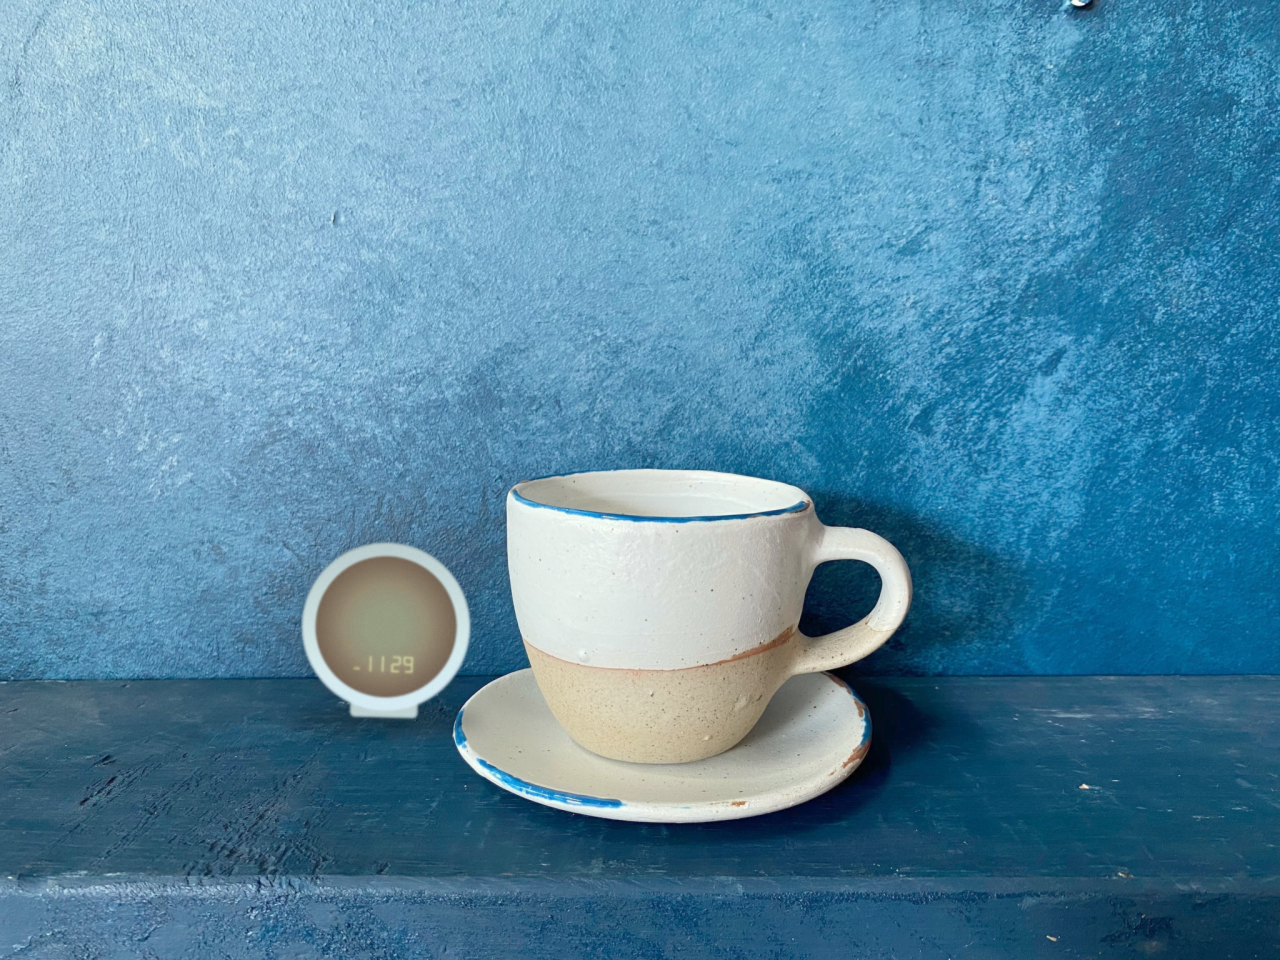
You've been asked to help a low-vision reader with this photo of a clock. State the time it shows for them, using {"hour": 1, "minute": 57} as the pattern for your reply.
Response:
{"hour": 11, "minute": 29}
